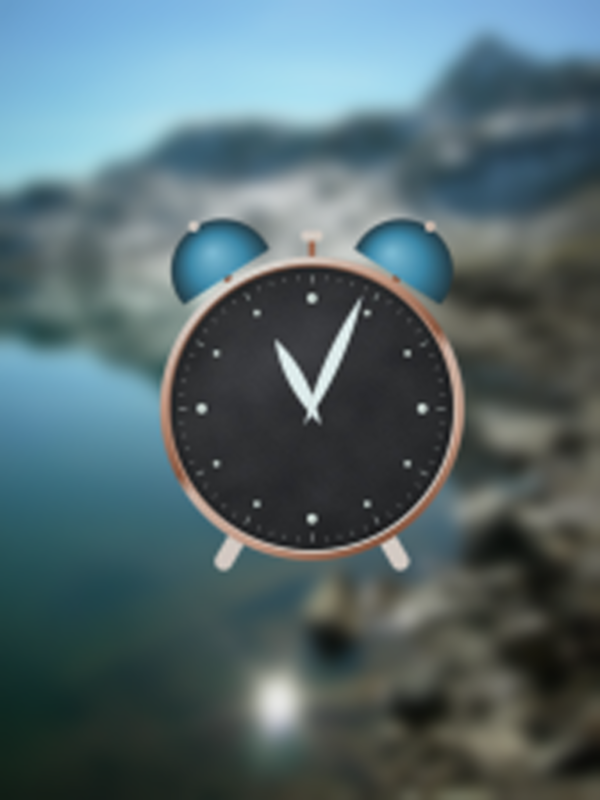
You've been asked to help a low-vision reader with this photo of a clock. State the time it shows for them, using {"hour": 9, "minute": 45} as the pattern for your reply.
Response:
{"hour": 11, "minute": 4}
